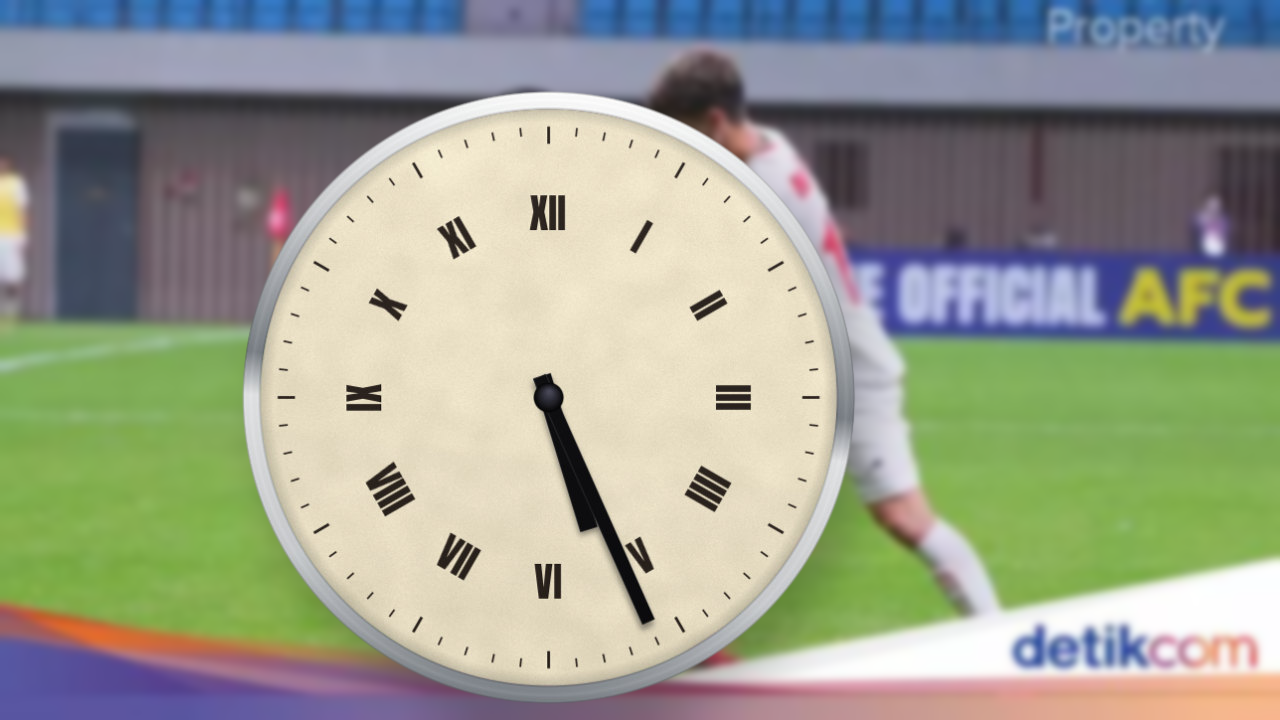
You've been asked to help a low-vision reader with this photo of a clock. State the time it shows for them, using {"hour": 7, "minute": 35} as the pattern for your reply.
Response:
{"hour": 5, "minute": 26}
